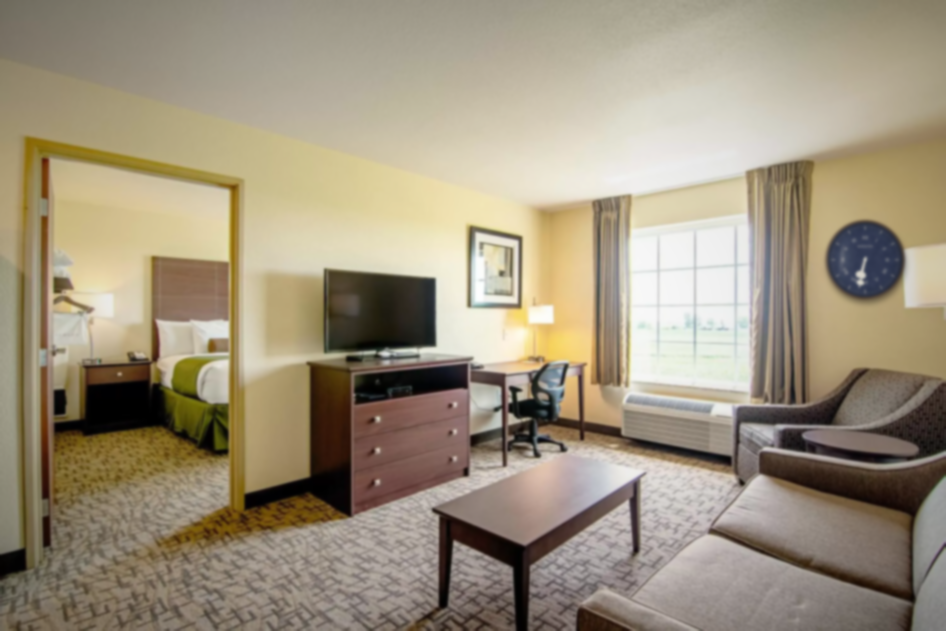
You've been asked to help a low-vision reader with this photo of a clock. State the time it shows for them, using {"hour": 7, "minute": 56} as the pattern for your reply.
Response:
{"hour": 6, "minute": 32}
